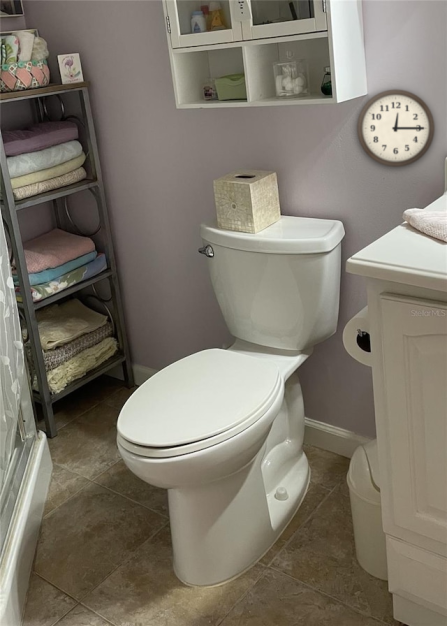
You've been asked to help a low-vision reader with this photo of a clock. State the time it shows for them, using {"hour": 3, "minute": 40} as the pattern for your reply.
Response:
{"hour": 12, "minute": 15}
